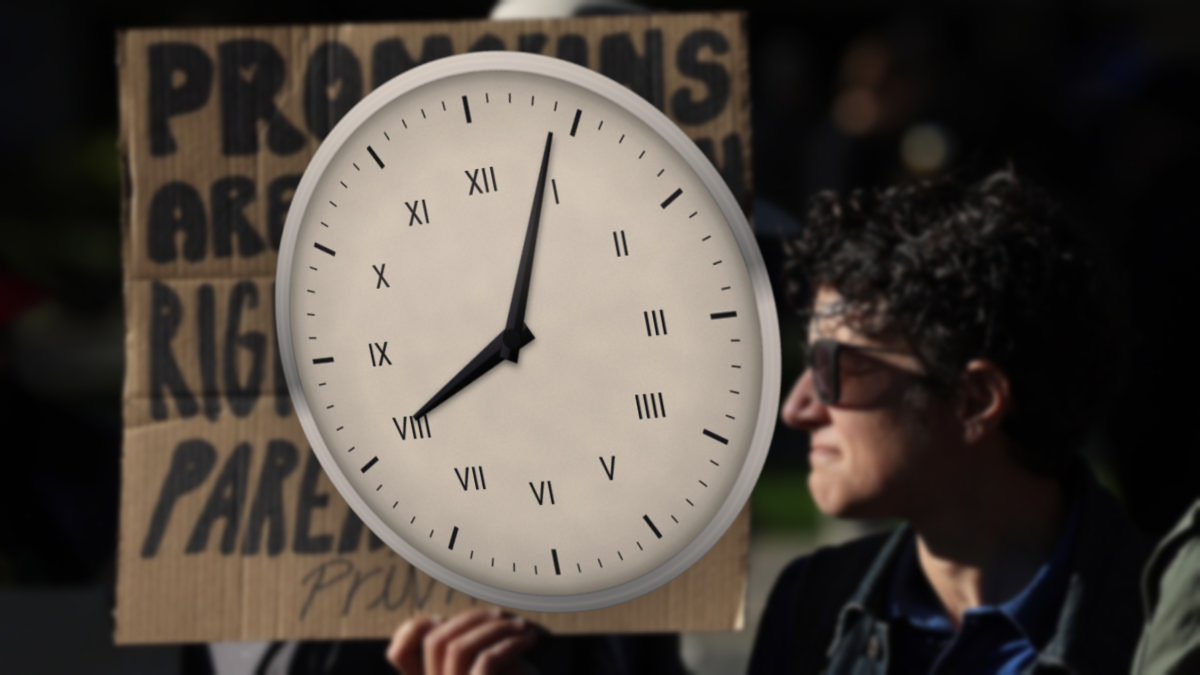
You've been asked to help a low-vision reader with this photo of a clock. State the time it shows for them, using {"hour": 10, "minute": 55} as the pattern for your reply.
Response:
{"hour": 8, "minute": 4}
